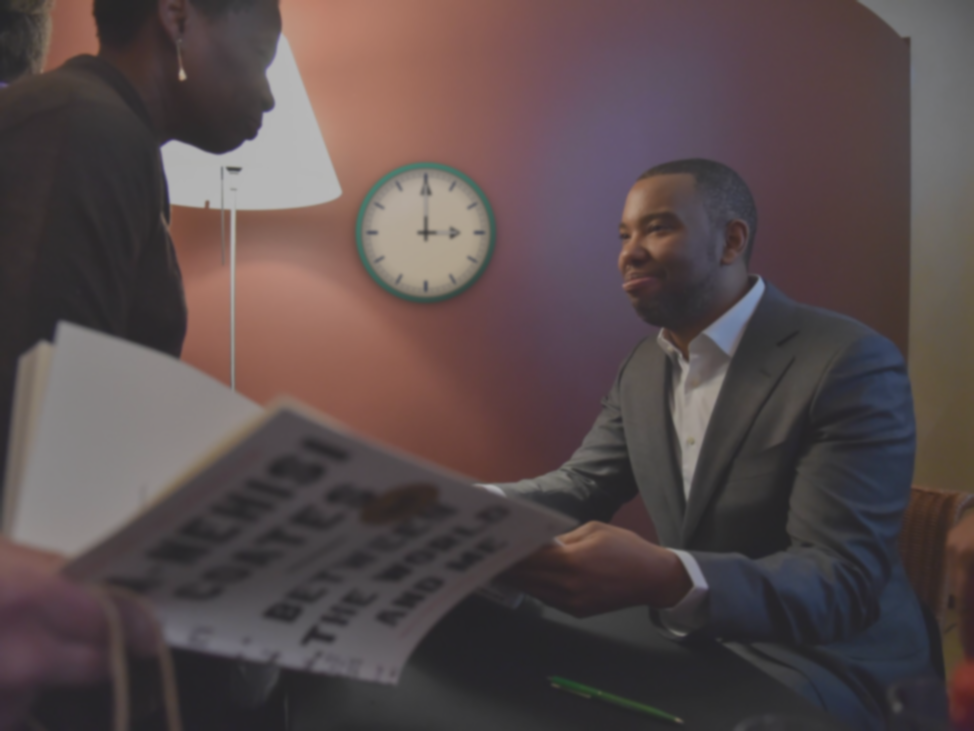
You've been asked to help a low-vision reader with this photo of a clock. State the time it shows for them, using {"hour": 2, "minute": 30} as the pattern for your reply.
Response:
{"hour": 3, "minute": 0}
